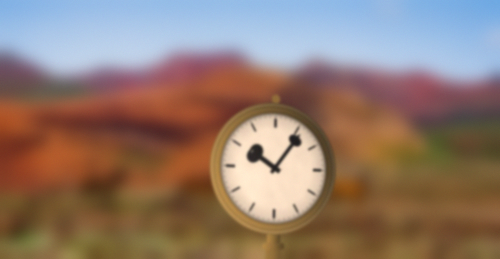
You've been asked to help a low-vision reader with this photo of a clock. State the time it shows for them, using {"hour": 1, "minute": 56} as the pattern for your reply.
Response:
{"hour": 10, "minute": 6}
